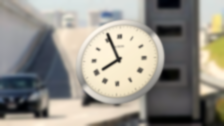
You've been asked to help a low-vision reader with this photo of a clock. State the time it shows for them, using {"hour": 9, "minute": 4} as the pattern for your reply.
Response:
{"hour": 7, "minute": 56}
